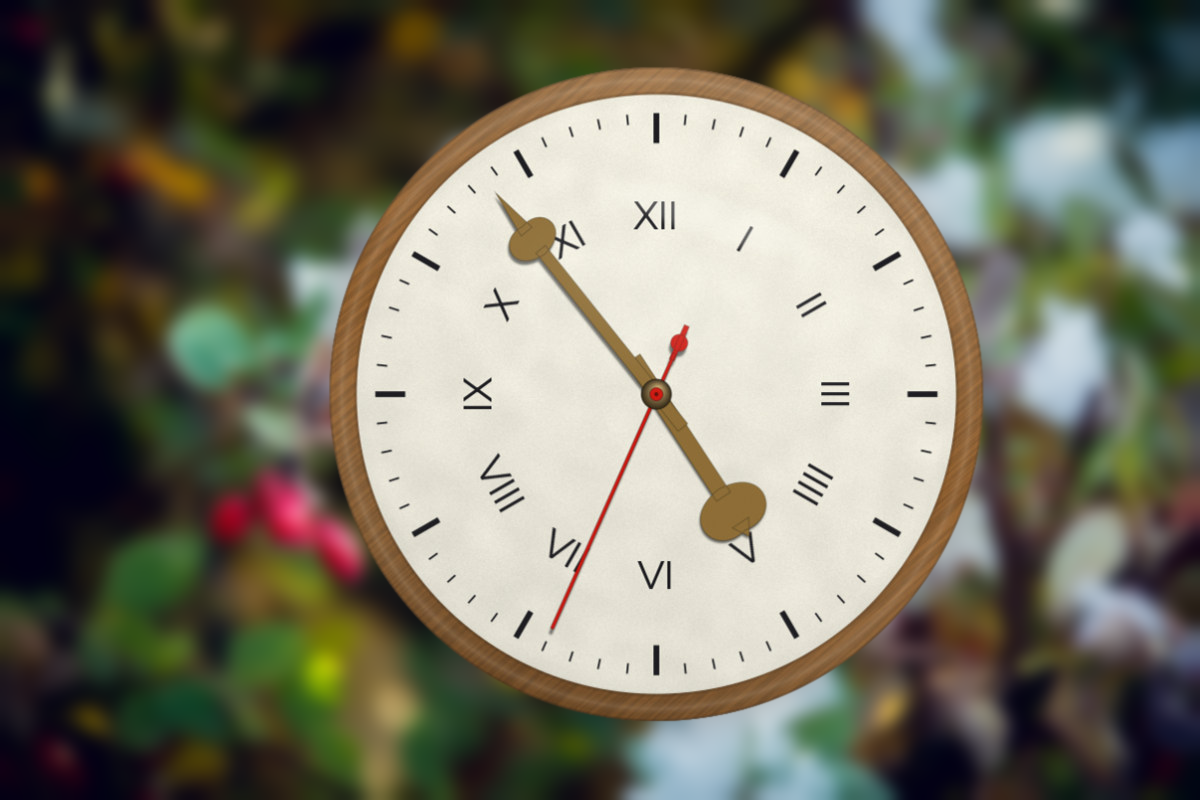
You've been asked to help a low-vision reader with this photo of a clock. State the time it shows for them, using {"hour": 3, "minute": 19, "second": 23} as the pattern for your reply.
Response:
{"hour": 4, "minute": 53, "second": 34}
